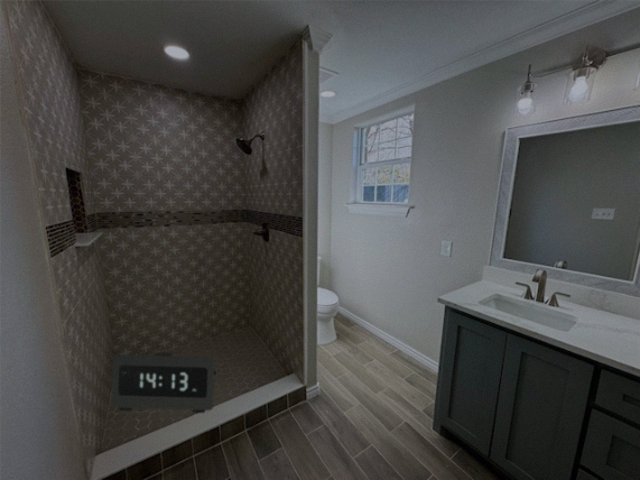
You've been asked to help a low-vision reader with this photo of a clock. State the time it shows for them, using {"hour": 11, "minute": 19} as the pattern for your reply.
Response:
{"hour": 14, "minute": 13}
